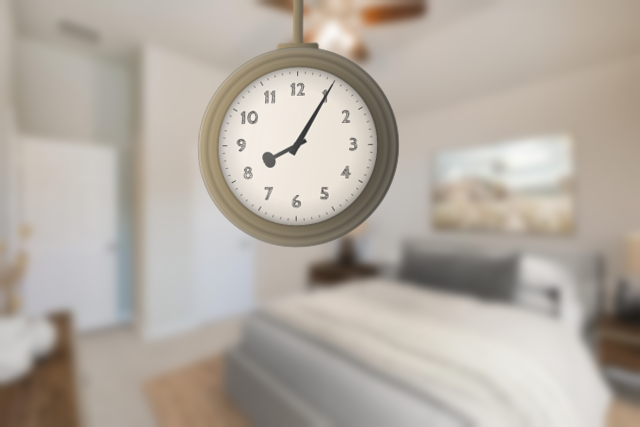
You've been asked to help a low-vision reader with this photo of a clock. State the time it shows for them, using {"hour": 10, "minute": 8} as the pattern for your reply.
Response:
{"hour": 8, "minute": 5}
